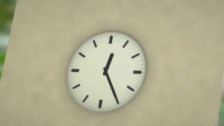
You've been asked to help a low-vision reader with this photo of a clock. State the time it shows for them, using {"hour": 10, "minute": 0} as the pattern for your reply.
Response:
{"hour": 12, "minute": 25}
